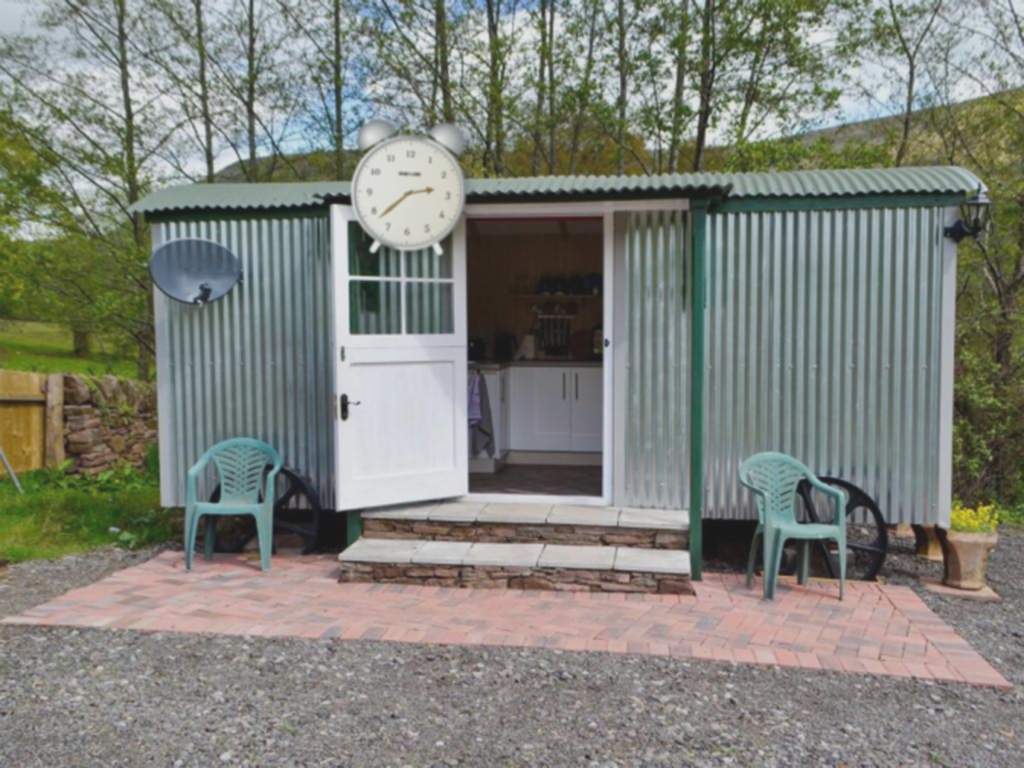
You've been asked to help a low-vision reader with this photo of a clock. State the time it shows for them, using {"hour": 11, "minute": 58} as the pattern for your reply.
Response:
{"hour": 2, "minute": 38}
